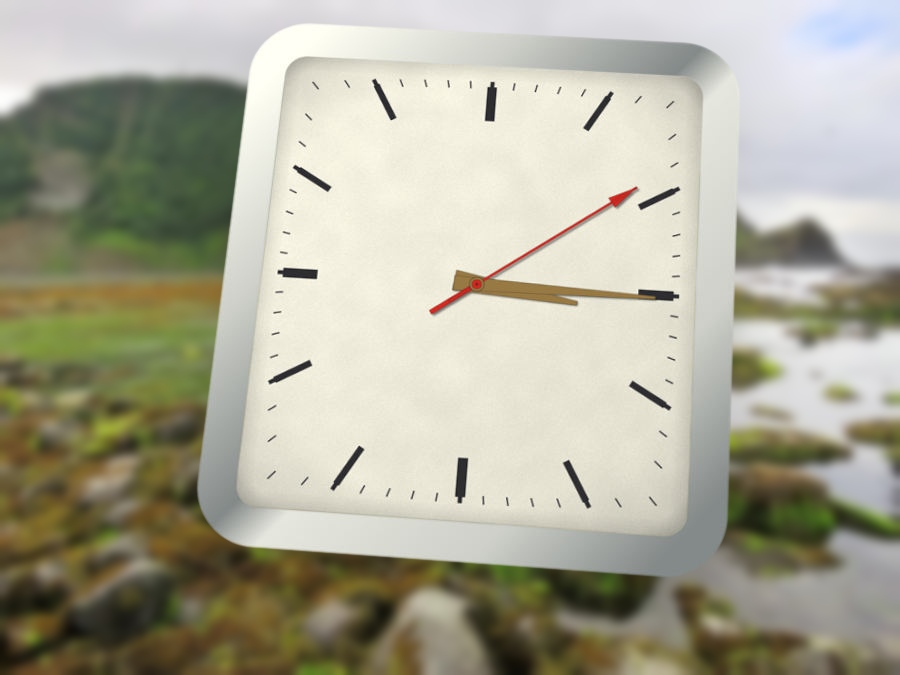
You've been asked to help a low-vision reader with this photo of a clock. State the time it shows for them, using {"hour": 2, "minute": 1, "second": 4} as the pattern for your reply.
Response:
{"hour": 3, "minute": 15, "second": 9}
